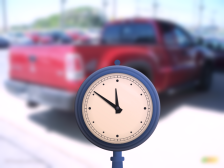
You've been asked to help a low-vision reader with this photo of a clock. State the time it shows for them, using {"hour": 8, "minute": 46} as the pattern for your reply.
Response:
{"hour": 11, "minute": 51}
